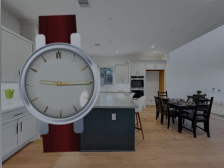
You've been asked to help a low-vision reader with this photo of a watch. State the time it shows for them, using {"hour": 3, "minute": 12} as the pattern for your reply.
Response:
{"hour": 9, "minute": 15}
